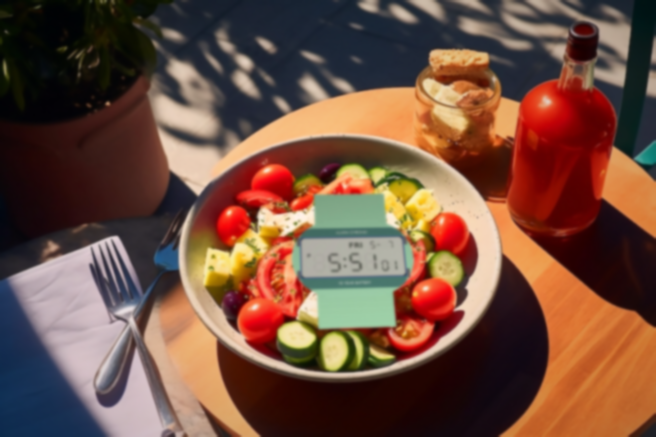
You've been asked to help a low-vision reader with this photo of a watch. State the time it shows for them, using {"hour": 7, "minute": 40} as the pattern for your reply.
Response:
{"hour": 5, "minute": 51}
